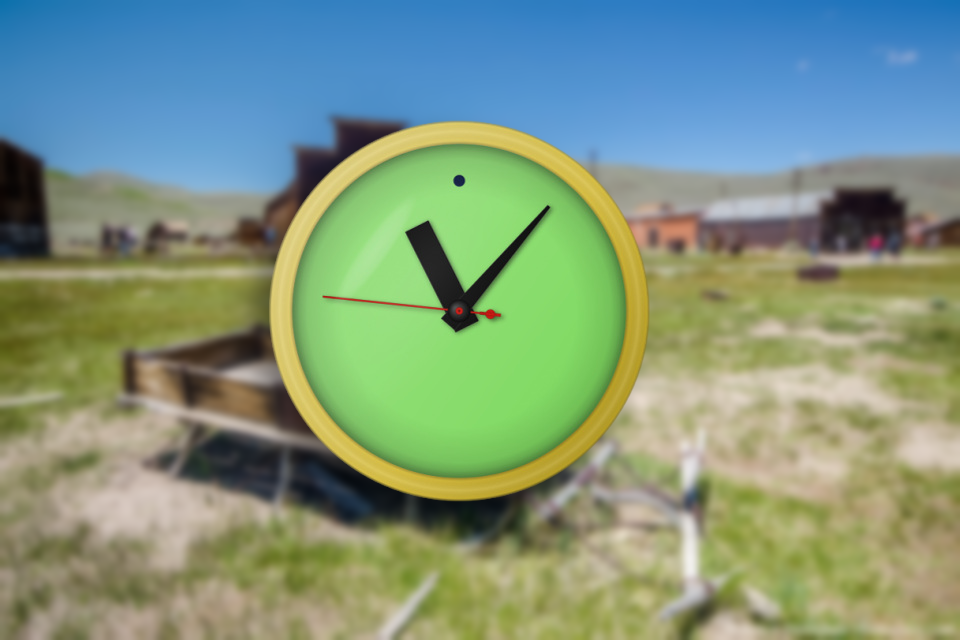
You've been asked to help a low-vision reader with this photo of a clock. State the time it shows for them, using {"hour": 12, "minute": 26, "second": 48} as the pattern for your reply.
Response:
{"hour": 11, "minute": 6, "second": 46}
